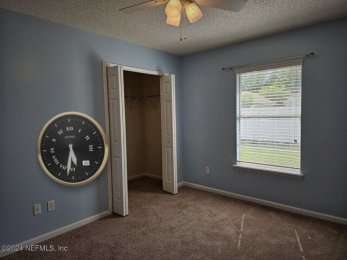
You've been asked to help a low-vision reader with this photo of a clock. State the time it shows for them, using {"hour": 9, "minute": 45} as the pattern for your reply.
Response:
{"hour": 5, "minute": 32}
